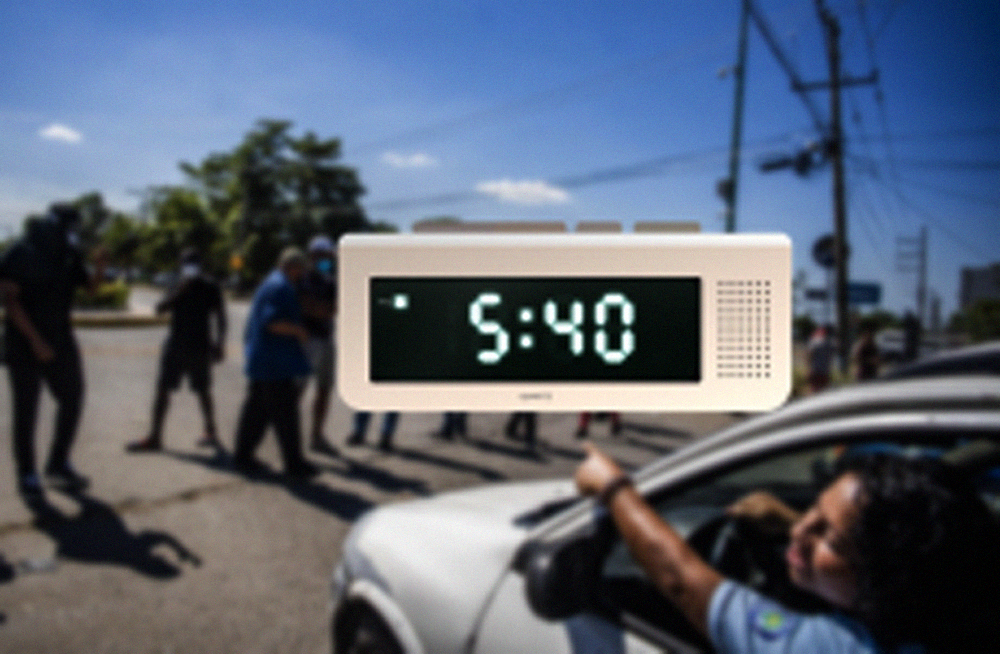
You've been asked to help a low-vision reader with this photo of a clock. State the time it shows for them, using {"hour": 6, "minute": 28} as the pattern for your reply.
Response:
{"hour": 5, "minute": 40}
